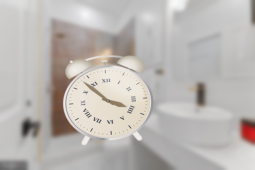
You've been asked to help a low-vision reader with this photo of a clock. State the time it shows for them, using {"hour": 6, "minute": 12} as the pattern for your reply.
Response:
{"hour": 3, "minute": 53}
